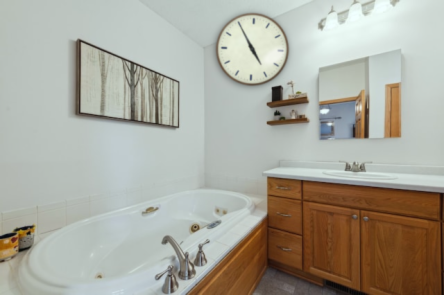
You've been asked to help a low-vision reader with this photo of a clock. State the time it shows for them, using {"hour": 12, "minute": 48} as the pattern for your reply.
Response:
{"hour": 4, "minute": 55}
